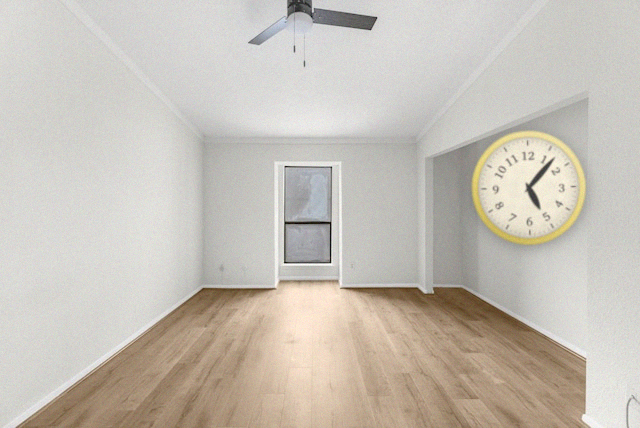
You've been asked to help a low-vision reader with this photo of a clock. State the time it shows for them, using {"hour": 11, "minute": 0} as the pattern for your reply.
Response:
{"hour": 5, "minute": 7}
